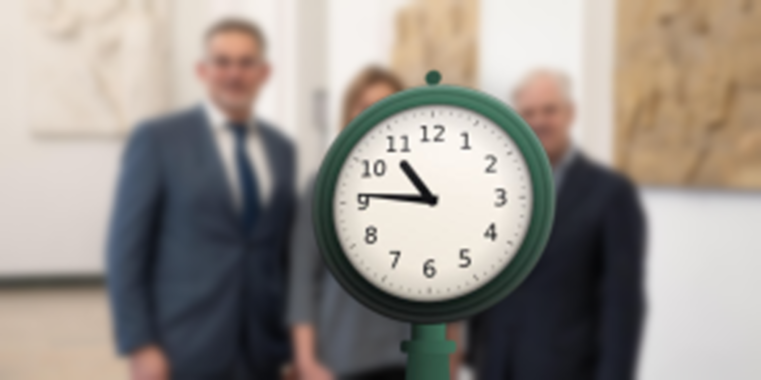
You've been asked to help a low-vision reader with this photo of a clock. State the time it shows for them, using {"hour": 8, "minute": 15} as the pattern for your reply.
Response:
{"hour": 10, "minute": 46}
